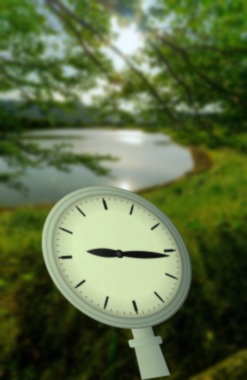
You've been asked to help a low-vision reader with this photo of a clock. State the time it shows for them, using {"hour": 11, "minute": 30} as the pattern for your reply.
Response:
{"hour": 9, "minute": 16}
